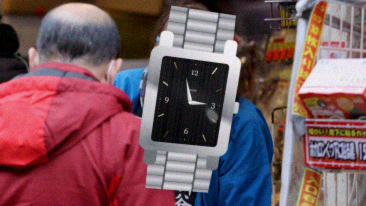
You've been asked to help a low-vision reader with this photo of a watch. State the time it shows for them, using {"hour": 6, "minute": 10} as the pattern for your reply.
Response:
{"hour": 2, "minute": 57}
